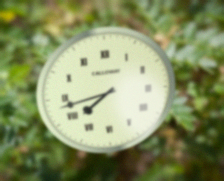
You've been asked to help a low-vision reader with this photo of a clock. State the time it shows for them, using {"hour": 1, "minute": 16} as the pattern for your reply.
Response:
{"hour": 7, "minute": 43}
